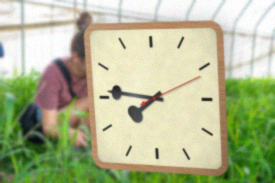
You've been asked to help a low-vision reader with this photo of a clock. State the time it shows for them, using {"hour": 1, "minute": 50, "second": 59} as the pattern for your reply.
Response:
{"hour": 7, "minute": 46, "second": 11}
